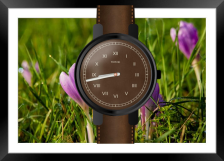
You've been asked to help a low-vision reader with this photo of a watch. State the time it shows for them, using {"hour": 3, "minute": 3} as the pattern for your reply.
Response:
{"hour": 8, "minute": 43}
